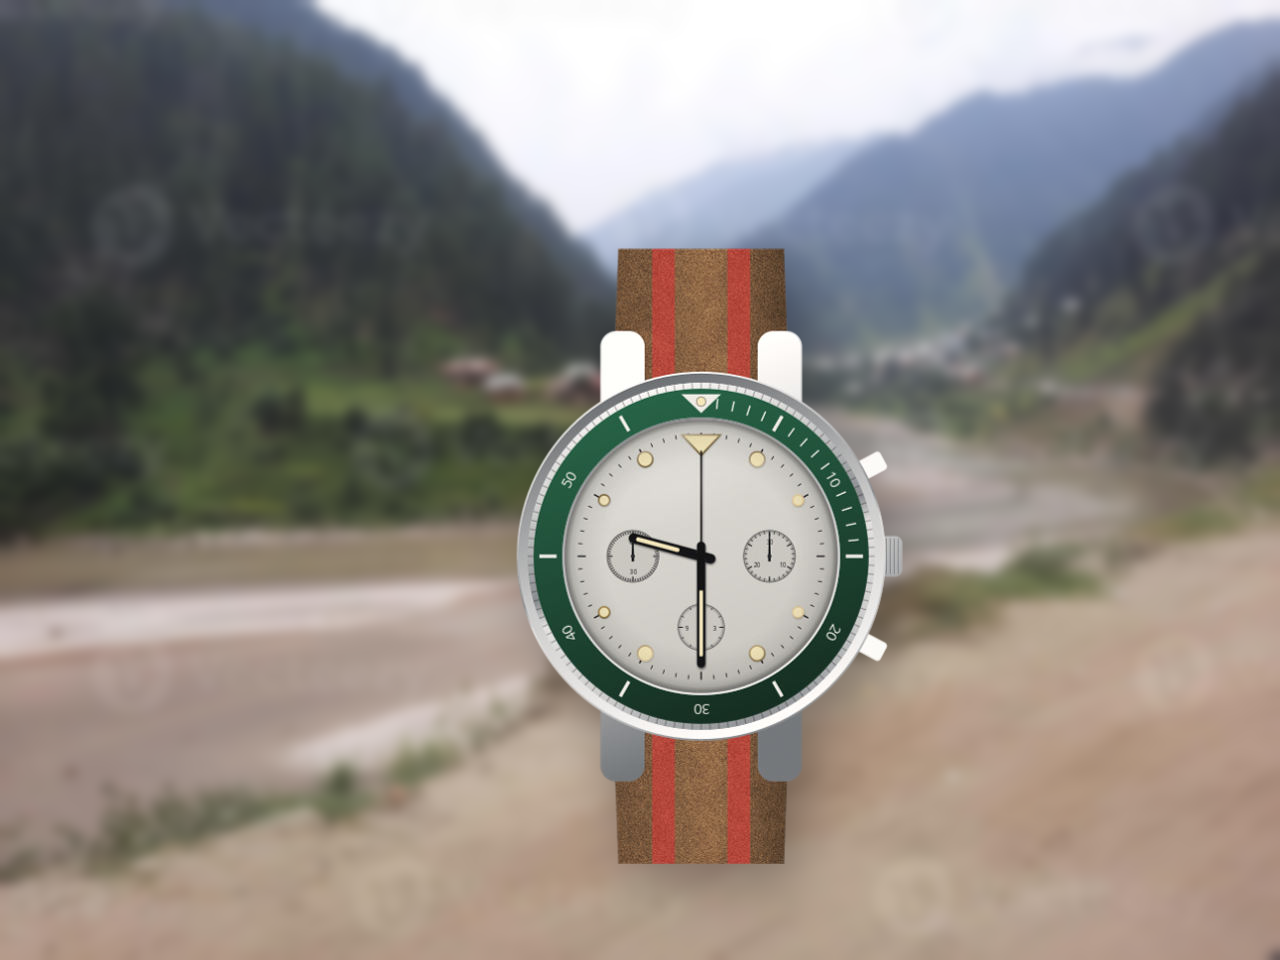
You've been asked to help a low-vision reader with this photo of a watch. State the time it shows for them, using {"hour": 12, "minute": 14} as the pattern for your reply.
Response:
{"hour": 9, "minute": 30}
